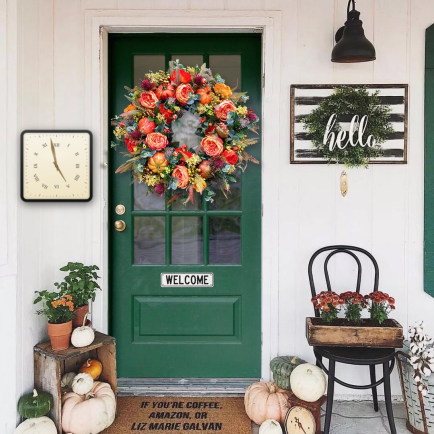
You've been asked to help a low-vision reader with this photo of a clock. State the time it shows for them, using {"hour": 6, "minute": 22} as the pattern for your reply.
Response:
{"hour": 4, "minute": 58}
